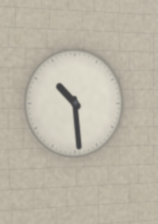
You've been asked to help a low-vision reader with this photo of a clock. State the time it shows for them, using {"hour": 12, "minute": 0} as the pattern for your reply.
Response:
{"hour": 10, "minute": 29}
